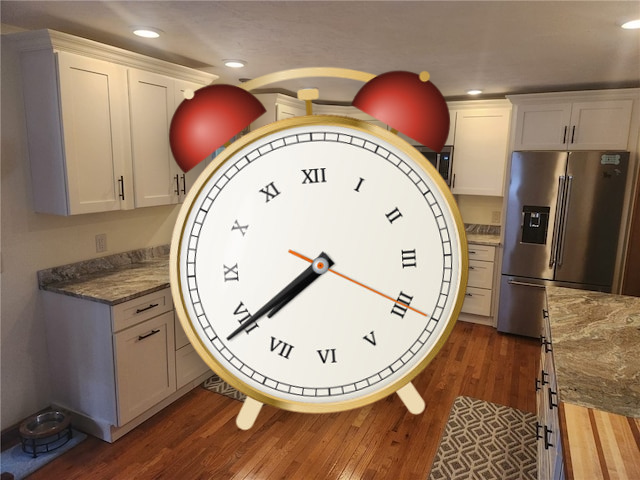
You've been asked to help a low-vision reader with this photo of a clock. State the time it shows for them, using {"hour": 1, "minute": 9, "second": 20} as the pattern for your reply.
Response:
{"hour": 7, "minute": 39, "second": 20}
